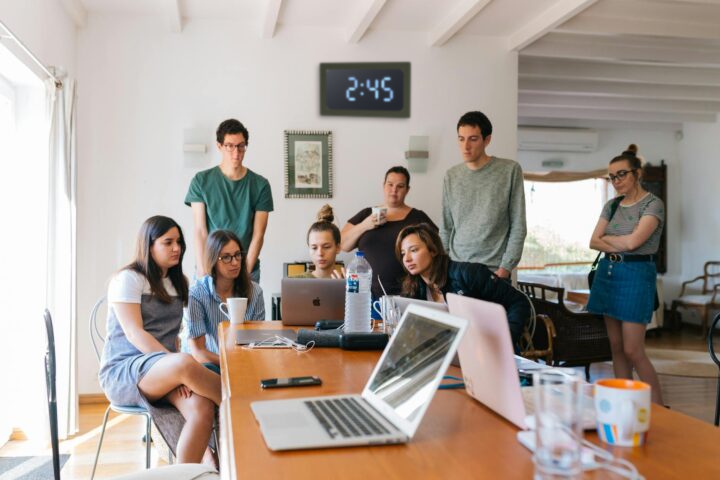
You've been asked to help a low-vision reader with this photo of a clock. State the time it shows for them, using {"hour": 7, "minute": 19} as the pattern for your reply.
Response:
{"hour": 2, "minute": 45}
